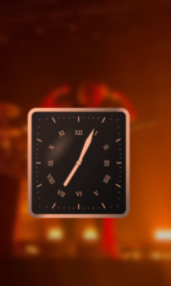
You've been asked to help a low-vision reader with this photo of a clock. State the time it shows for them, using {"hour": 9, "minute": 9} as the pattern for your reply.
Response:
{"hour": 7, "minute": 4}
